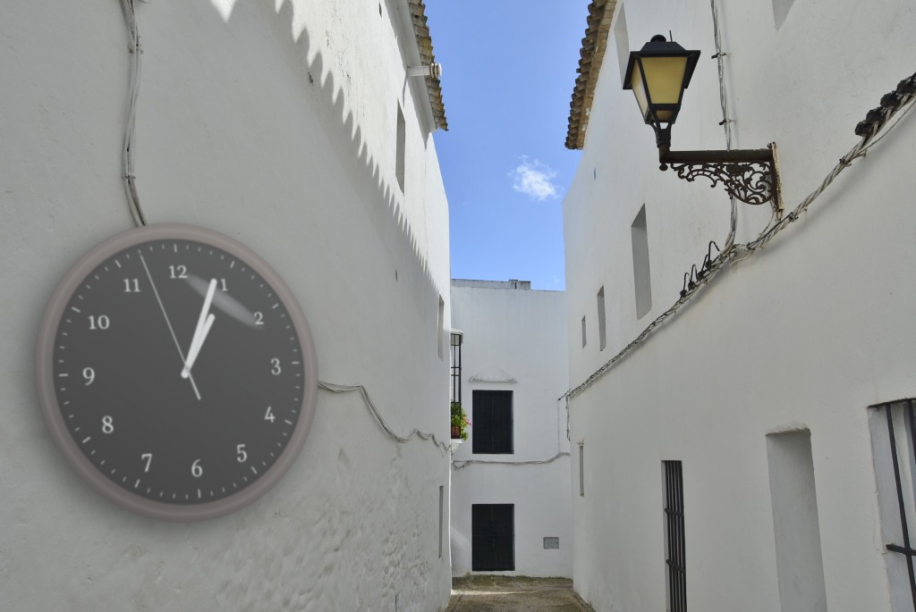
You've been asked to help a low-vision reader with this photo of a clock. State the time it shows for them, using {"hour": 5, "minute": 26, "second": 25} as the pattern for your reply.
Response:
{"hour": 1, "minute": 3, "second": 57}
